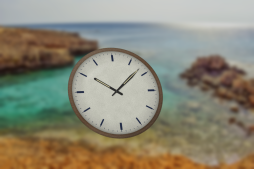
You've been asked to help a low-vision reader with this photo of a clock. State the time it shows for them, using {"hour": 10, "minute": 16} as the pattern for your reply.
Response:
{"hour": 10, "minute": 8}
